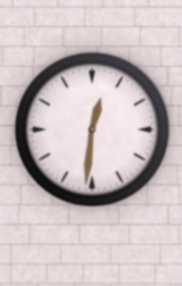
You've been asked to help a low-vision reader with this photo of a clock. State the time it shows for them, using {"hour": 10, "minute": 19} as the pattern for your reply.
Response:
{"hour": 12, "minute": 31}
